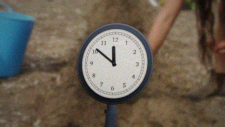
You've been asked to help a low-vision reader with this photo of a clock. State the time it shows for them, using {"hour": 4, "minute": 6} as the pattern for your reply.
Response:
{"hour": 11, "minute": 51}
